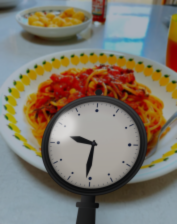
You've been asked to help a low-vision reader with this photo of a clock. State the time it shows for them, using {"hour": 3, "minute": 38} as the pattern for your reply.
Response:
{"hour": 9, "minute": 31}
